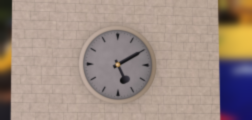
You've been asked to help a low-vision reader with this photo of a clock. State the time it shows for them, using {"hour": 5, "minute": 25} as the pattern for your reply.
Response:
{"hour": 5, "minute": 10}
